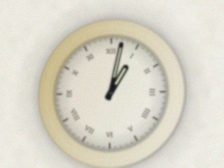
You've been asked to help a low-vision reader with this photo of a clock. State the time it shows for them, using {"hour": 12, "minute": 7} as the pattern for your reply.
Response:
{"hour": 1, "minute": 2}
